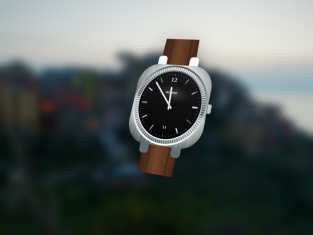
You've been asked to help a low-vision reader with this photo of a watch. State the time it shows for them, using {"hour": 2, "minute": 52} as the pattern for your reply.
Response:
{"hour": 11, "minute": 53}
